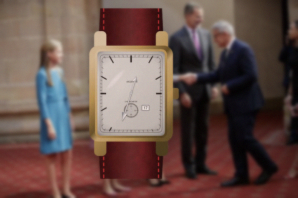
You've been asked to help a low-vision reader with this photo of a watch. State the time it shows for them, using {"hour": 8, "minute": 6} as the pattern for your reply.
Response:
{"hour": 12, "minute": 33}
